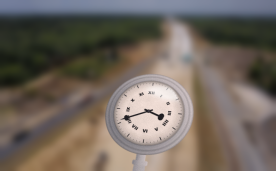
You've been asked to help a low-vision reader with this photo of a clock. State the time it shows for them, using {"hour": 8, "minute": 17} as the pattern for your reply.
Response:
{"hour": 3, "minute": 41}
